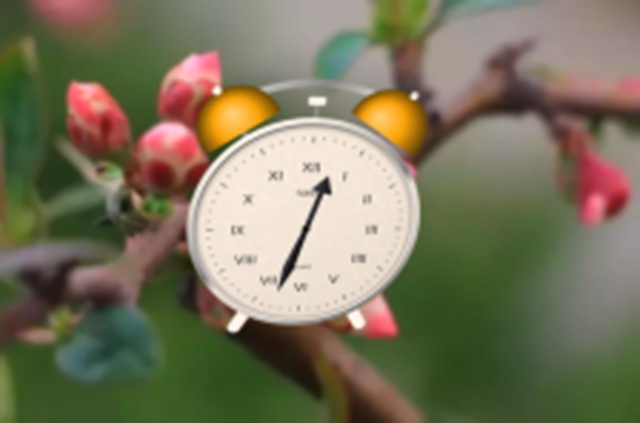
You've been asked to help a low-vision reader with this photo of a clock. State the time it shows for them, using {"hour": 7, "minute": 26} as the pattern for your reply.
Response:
{"hour": 12, "minute": 33}
